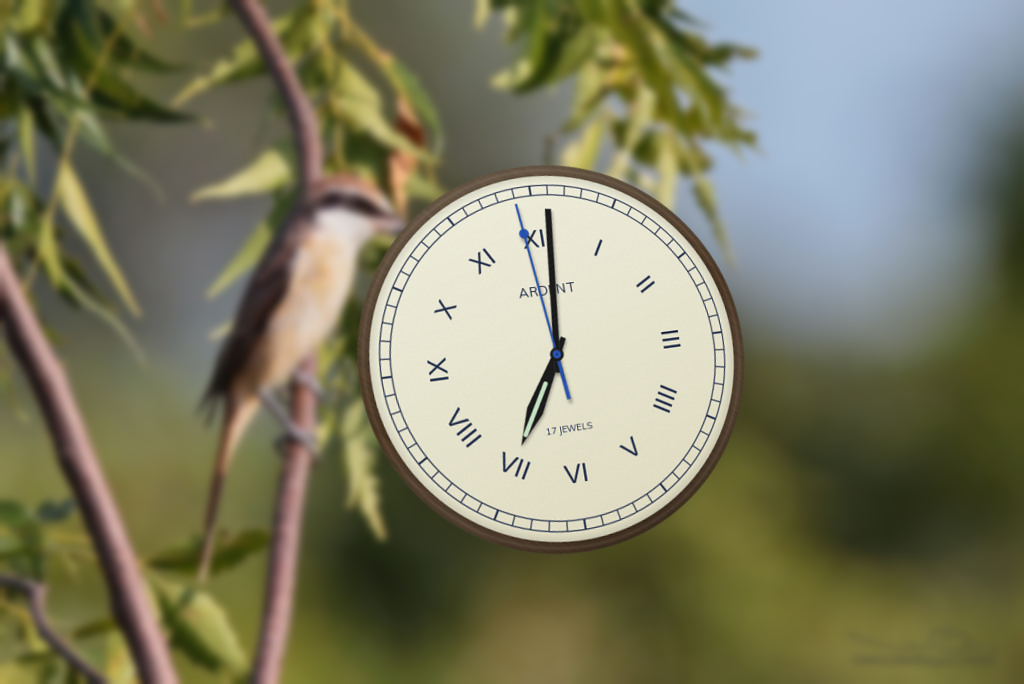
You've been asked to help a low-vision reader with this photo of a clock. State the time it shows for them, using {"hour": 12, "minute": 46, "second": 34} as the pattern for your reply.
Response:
{"hour": 7, "minute": 0, "second": 59}
